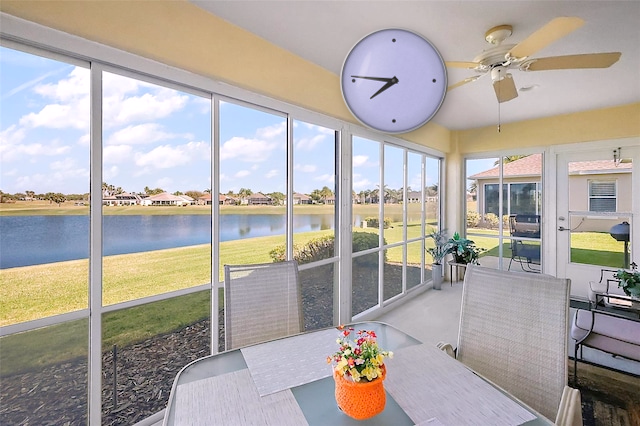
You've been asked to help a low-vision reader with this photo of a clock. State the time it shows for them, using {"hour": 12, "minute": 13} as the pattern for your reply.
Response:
{"hour": 7, "minute": 46}
